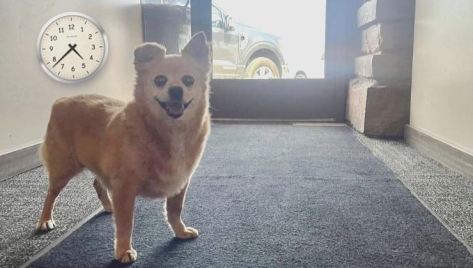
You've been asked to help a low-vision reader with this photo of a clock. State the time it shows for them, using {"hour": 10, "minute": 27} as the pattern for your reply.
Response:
{"hour": 4, "minute": 38}
